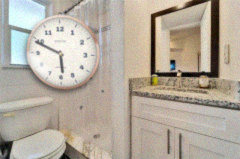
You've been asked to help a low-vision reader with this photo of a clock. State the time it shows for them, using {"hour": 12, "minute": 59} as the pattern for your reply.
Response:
{"hour": 5, "minute": 49}
